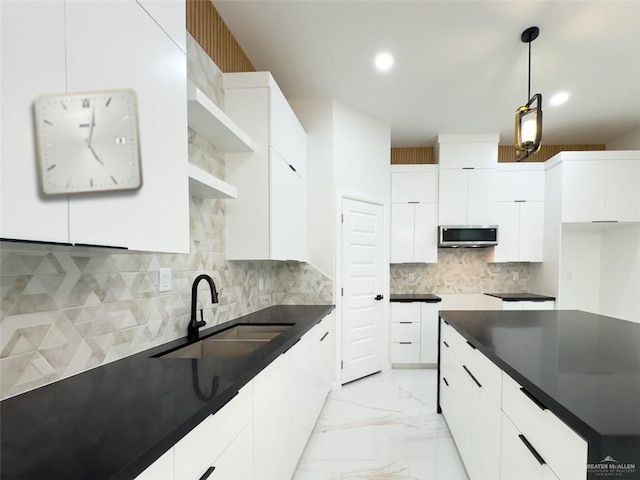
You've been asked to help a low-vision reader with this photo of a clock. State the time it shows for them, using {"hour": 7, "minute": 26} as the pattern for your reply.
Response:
{"hour": 5, "minute": 2}
